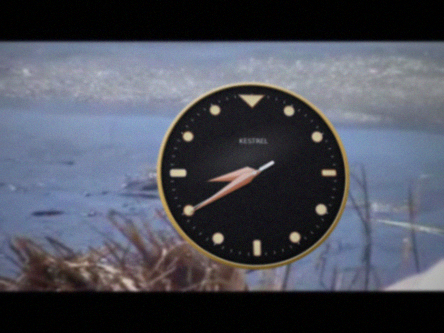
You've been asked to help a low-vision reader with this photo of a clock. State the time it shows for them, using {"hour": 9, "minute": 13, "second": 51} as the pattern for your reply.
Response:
{"hour": 8, "minute": 39, "second": 40}
